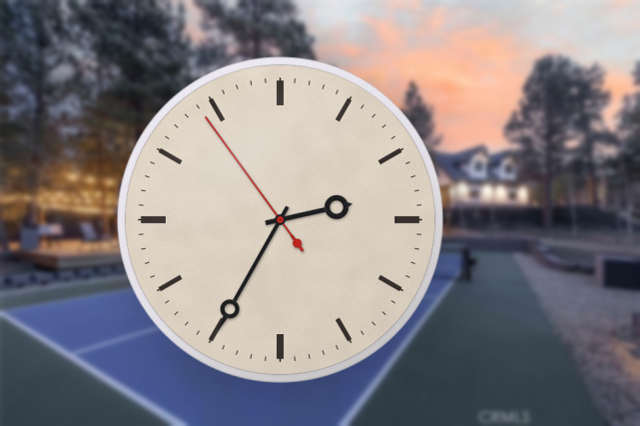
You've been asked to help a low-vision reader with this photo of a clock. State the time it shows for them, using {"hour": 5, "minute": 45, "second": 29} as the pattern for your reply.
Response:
{"hour": 2, "minute": 34, "second": 54}
